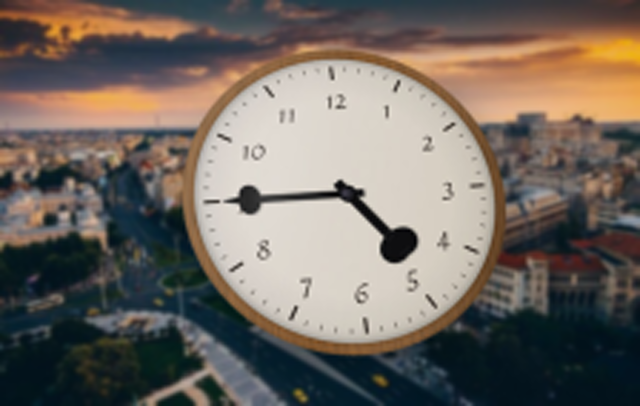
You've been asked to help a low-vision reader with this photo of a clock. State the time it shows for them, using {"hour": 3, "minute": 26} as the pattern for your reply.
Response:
{"hour": 4, "minute": 45}
